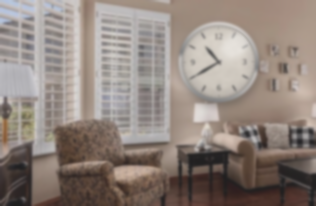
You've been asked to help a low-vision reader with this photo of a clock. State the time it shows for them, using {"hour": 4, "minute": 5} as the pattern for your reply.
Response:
{"hour": 10, "minute": 40}
